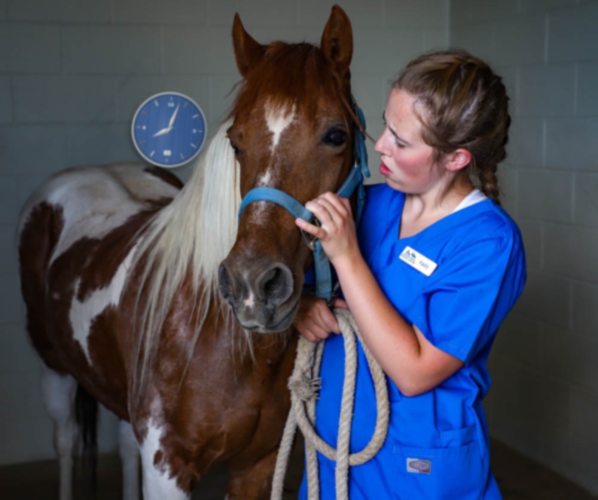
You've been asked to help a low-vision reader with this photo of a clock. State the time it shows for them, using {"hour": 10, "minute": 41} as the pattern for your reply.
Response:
{"hour": 8, "minute": 3}
